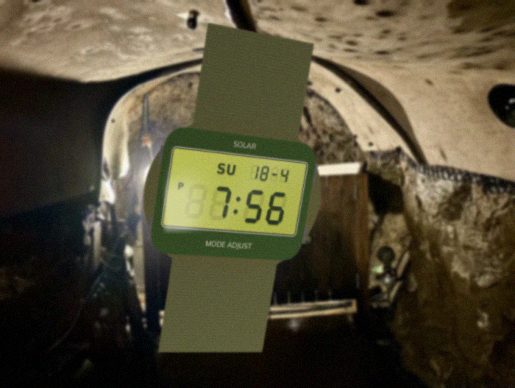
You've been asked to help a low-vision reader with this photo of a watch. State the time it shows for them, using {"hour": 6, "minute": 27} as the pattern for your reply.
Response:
{"hour": 7, "minute": 56}
